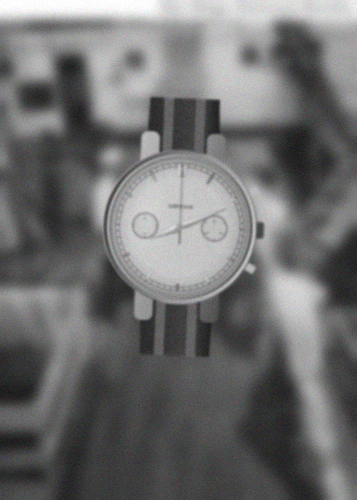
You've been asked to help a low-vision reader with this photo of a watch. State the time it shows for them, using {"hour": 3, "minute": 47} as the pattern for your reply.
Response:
{"hour": 8, "minute": 11}
